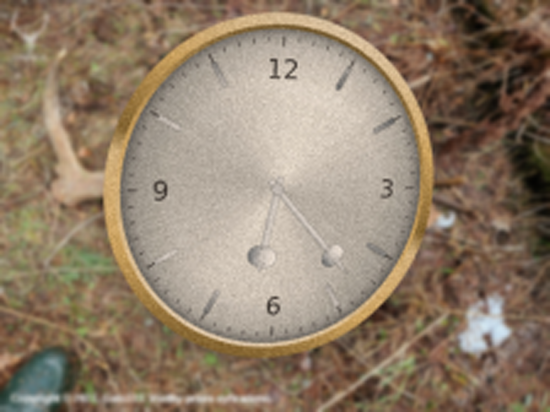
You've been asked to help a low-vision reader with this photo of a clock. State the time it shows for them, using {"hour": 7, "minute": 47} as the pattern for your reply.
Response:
{"hour": 6, "minute": 23}
